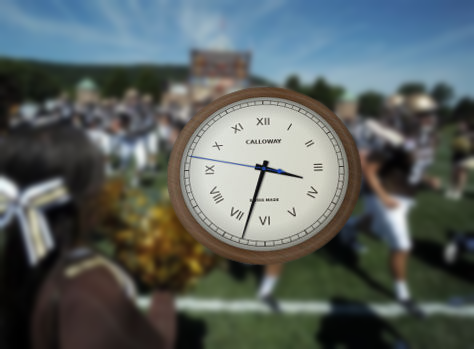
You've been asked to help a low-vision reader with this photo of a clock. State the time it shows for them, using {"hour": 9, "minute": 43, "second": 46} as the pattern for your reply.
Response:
{"hour": 3, "minute": 32, "second": 47}
